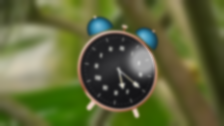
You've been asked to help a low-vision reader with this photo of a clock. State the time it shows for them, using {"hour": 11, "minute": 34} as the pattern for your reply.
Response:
{"hour": 5, "minute": 20}
